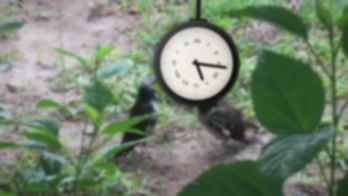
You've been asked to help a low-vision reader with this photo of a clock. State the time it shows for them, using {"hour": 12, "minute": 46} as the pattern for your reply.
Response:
{"hour": 5, "minute": 16}
